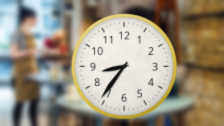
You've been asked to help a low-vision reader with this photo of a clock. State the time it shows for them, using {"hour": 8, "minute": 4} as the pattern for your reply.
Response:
{"hour": 8, "minute": 36}
